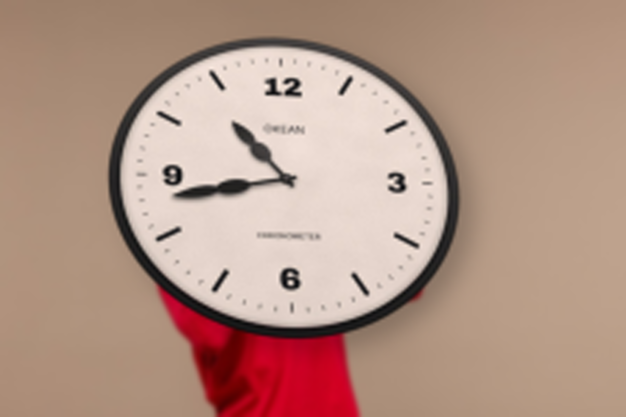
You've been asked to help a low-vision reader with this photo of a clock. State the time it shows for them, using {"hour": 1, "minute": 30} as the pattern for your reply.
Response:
{"hour": 10, "minute": 43}
